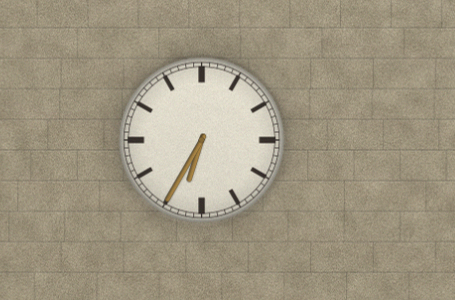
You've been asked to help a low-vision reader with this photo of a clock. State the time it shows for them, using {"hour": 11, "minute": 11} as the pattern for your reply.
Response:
{"hour": 6, "minute": 35}
